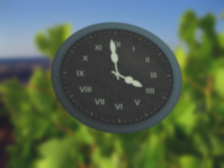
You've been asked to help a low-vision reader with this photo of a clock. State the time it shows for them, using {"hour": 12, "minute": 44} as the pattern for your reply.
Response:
{"hour": 3, "minute": 59}
